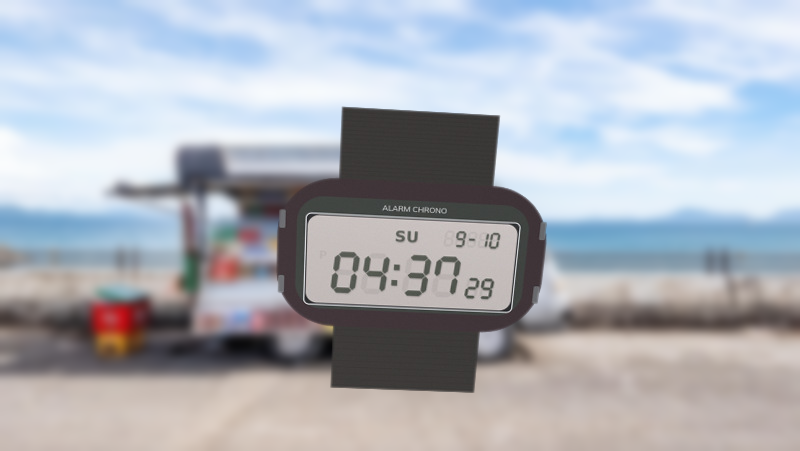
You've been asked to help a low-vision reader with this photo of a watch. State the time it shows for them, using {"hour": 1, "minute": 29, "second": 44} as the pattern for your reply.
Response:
{"hour": 4, "minute": 37, "second": 29}
